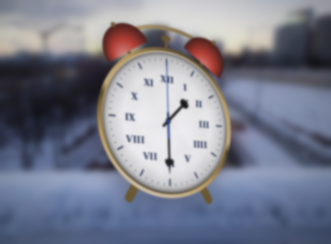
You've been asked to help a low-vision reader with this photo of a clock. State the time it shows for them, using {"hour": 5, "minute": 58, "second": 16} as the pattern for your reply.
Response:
{"hour": 1, "minute": 30, "second": 0}
